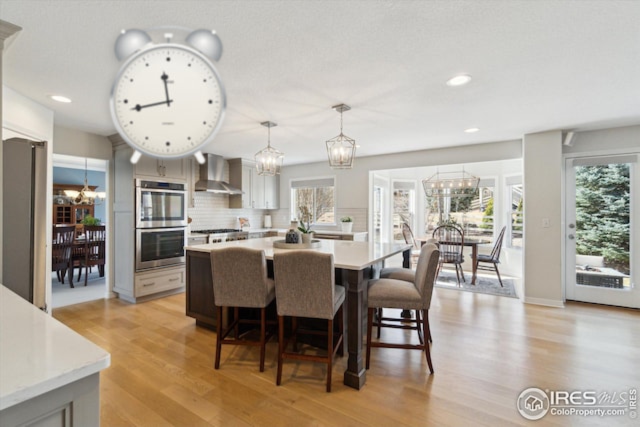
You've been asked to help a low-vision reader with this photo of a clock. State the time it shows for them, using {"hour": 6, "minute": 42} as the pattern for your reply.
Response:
{"hour": 11, "minute": 43}
